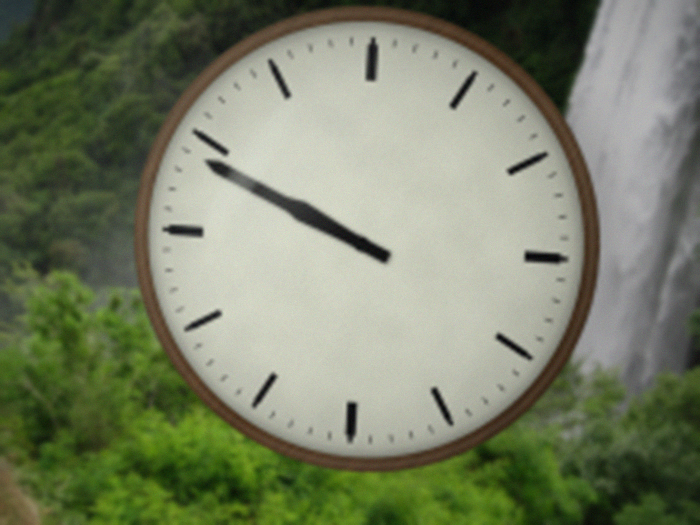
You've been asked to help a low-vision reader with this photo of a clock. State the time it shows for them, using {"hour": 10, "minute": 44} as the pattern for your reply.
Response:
{"hour": 9, "minute": 49}
